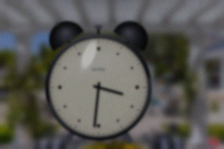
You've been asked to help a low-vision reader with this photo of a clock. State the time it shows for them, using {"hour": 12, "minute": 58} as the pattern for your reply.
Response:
{"hour": 3, "minute": 31}
